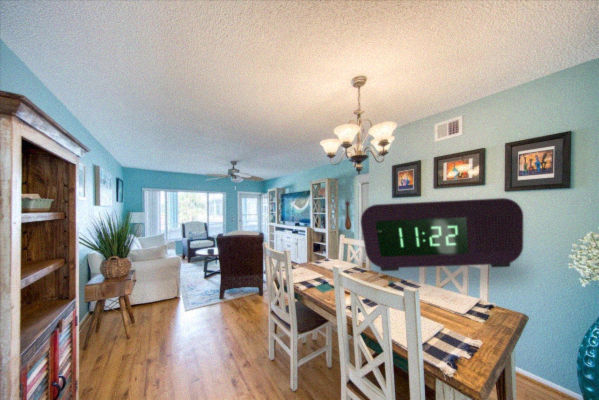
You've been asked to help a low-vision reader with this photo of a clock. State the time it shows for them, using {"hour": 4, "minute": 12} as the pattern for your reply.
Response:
{"hour": 11, "minute": 22}
